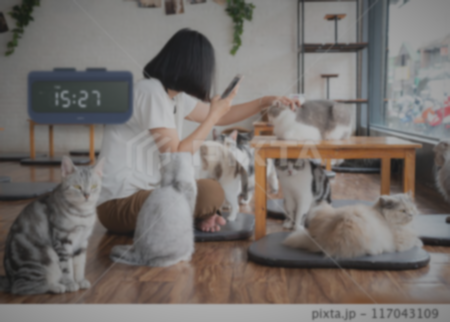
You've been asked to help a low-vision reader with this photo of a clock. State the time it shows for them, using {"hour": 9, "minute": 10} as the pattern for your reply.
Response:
{"hour": 15, "minute": 27}
